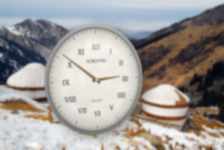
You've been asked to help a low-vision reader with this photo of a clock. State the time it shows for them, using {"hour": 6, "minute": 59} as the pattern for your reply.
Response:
{"hour": 2, "minute": 51}
